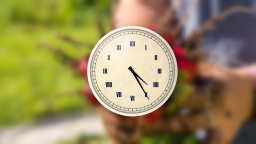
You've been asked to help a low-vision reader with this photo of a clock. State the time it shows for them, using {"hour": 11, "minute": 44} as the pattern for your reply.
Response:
{"hour": 4, "minute": 25}
